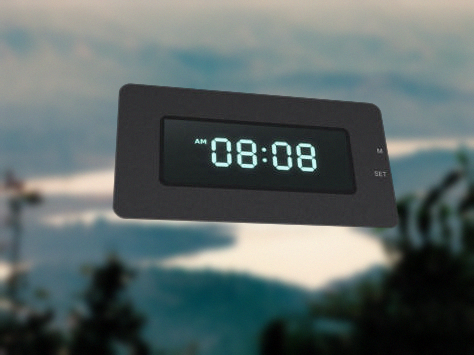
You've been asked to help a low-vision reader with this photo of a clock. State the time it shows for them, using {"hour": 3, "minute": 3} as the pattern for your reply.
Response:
{"hour": 8, "minute": 8}
